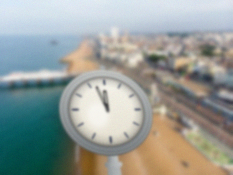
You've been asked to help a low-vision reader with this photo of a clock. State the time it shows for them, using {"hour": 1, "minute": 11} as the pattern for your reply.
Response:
{"hour": 11, "minute": 57}
